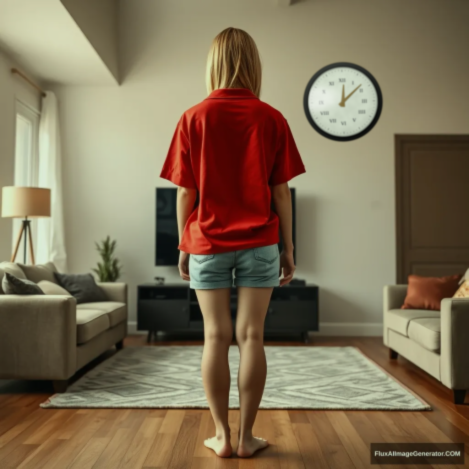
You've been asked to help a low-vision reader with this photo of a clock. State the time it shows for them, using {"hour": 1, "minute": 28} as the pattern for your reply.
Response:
{"hour": 12, "minute": 8}
